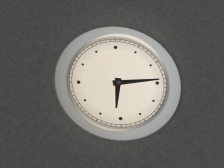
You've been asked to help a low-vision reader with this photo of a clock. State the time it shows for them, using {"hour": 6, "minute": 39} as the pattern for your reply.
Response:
{"hour": 6, "minute": 14}
